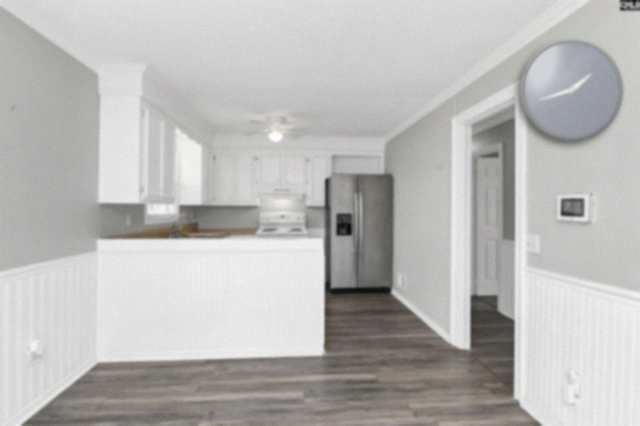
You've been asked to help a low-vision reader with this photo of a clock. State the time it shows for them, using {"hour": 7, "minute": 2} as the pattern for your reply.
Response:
{"hour": 1, "minute": 42}
